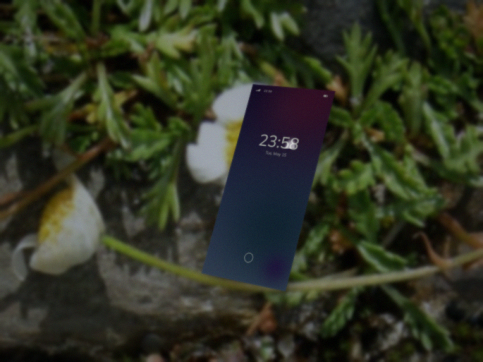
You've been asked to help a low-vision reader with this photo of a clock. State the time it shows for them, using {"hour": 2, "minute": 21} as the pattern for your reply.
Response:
{"hour": 23, "minute": 58}
